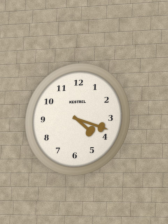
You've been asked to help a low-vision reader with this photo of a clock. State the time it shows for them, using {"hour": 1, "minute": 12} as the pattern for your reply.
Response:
{"hour": 4, "minute": 18}
